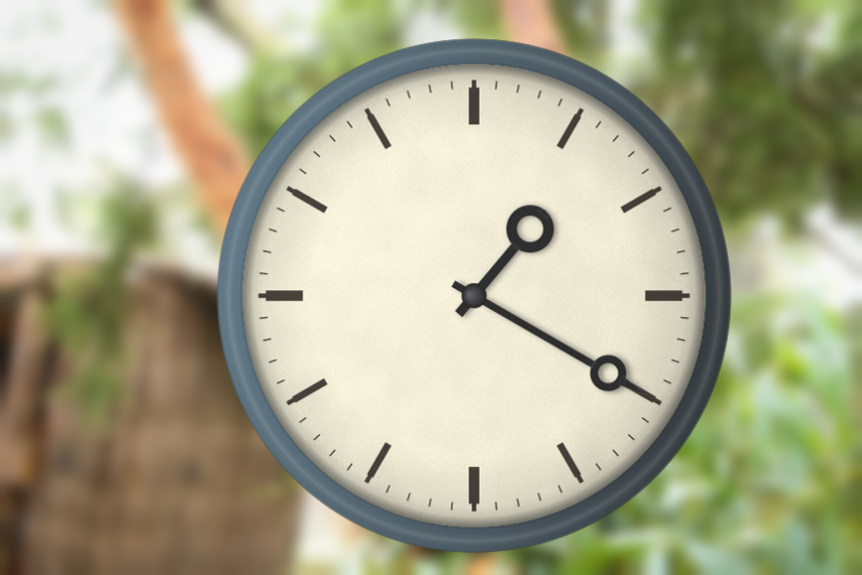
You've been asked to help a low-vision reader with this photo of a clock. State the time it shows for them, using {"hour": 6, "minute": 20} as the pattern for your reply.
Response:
{"hour": 1, "minute": 20}
